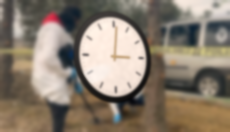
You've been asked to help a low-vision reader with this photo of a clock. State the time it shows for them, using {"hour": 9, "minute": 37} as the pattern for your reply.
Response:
{"hour": 3, "minute": 1}
